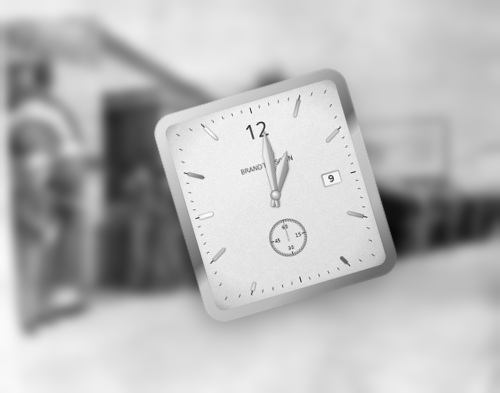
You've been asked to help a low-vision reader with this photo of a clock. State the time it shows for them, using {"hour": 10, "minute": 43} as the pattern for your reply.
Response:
{"hour": 1, "minute": 1}
